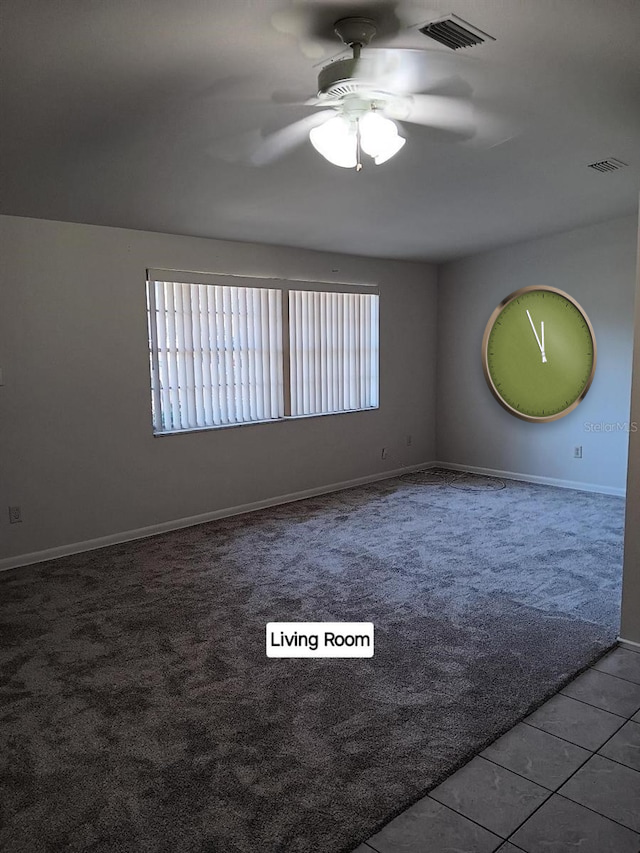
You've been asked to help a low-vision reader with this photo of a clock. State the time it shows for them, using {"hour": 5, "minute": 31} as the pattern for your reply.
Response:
{"hour": 11, "minute": 56}
